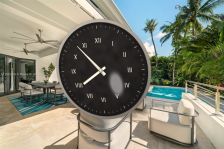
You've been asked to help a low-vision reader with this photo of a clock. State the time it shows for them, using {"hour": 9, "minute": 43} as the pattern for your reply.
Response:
{"hour": 7, "minute": 53}
